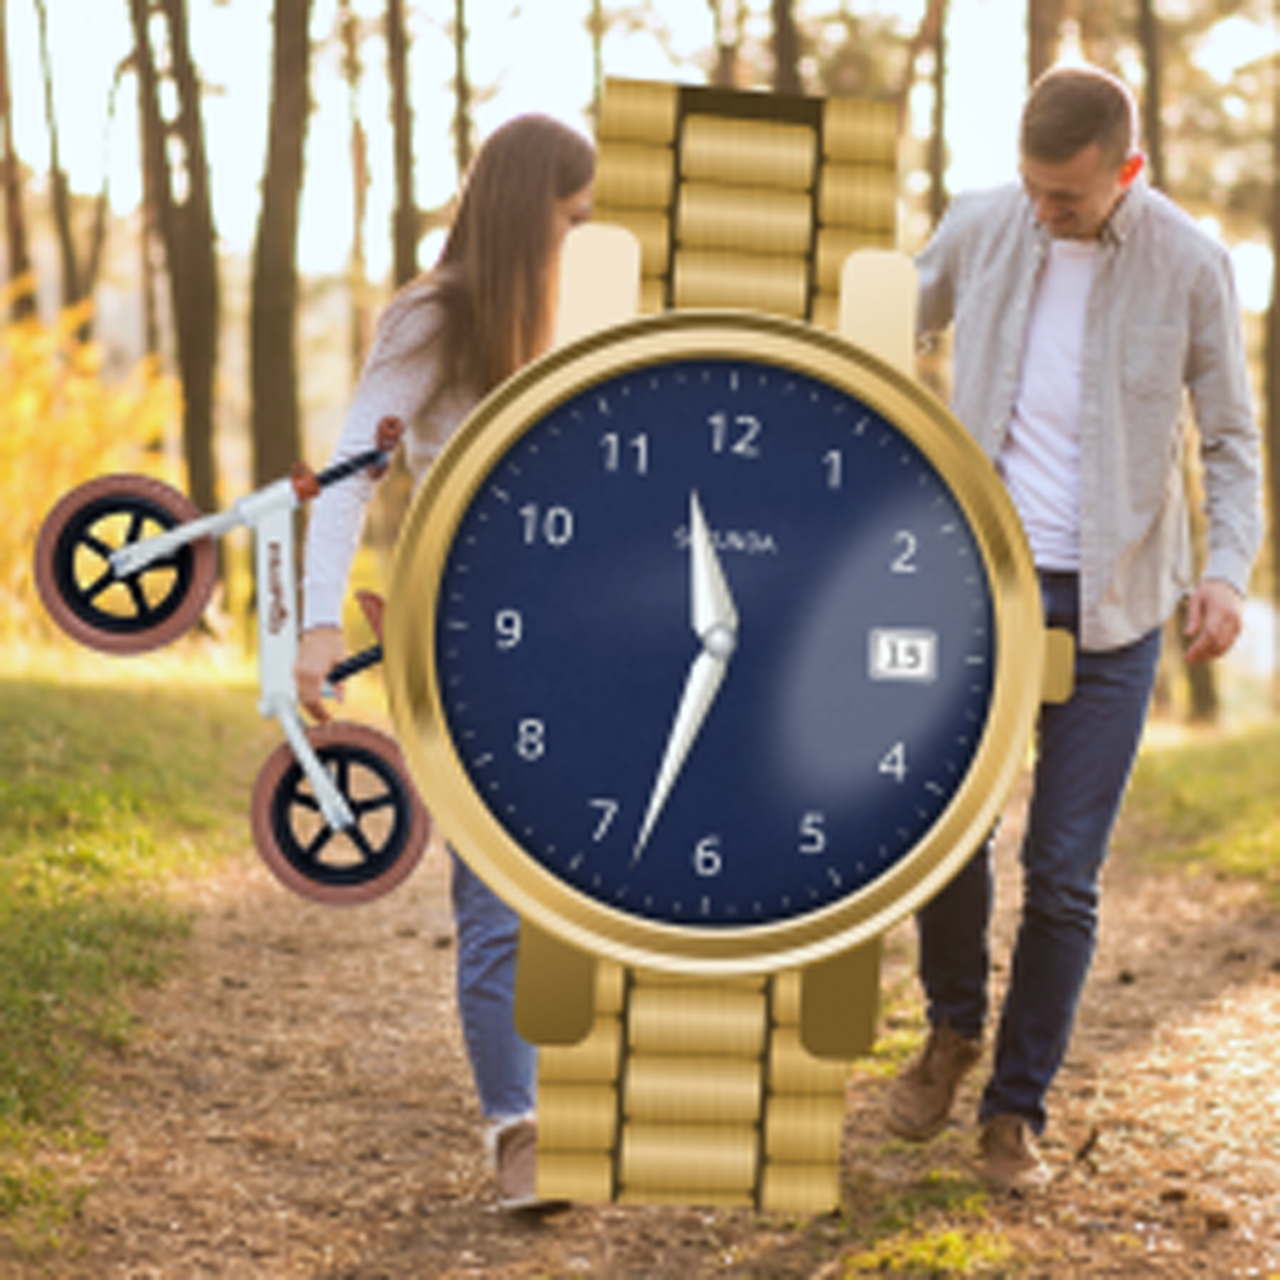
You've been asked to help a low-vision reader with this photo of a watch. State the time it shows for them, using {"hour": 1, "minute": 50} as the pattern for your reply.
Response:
{"hour": 11, "minute": 33}
